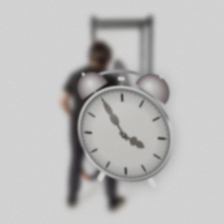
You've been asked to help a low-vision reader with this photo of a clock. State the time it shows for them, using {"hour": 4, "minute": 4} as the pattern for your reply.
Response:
{"hour": 3, "minute": 55}
